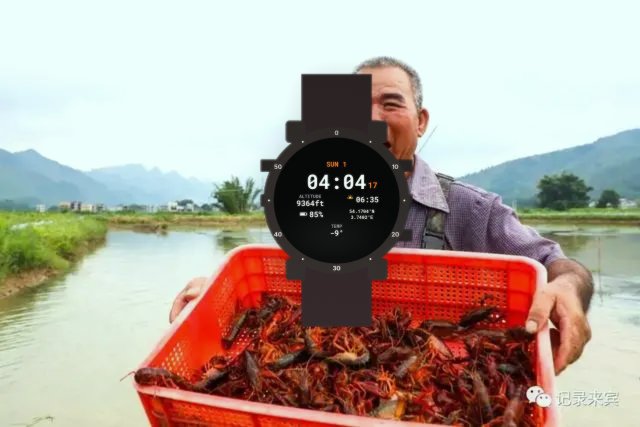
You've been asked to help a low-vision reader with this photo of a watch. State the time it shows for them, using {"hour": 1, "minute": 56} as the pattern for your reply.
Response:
{"hour": 4, "minute": 4}
